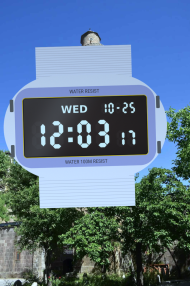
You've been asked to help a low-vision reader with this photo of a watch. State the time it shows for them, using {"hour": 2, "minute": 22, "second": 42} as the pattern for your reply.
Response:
{"hour": 12, "minute": 3, "second": 17}
